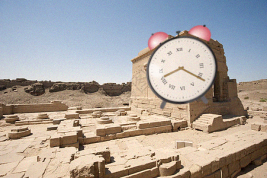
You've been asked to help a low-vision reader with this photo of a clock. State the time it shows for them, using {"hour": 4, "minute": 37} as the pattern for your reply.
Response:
{"hour": 8, "minute": 21}
